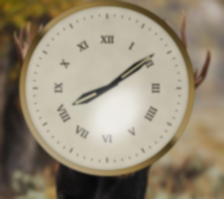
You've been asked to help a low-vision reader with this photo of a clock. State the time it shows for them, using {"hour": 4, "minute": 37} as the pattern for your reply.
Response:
{"hour": 8, "minute": 9}
